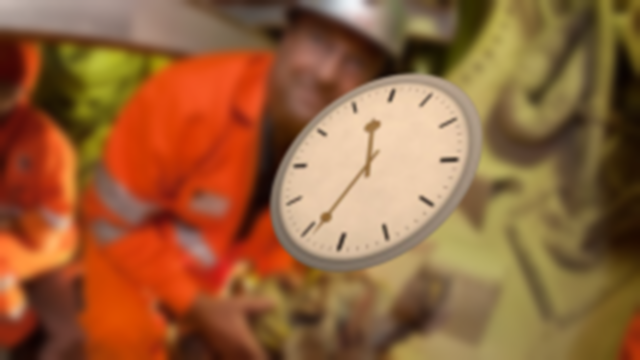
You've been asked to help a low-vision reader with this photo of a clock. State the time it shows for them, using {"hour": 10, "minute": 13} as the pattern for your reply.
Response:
{"hour": 11, "minute": 34}
